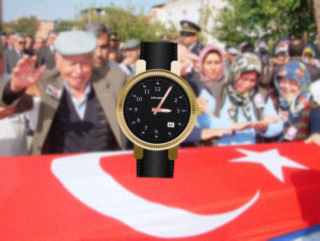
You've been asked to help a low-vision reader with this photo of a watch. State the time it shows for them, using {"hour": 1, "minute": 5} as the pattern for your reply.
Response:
{"hour": 3, "minute": 5}
